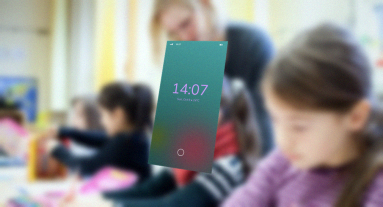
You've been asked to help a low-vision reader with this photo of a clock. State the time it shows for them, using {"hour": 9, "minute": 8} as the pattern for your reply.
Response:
{"hour": 14, "minute": 7}
